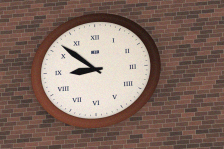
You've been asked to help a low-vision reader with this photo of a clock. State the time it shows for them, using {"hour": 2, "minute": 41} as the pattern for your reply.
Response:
{"hour": 8, "minute": 52}
